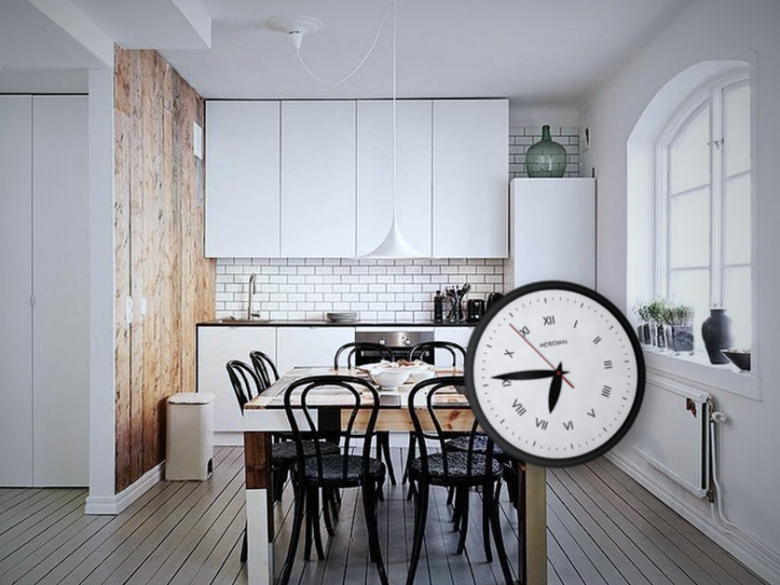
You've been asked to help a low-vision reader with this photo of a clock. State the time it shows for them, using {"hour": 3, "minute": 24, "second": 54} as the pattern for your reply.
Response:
{"hour": 6, "minute": 45, "second": 54}
